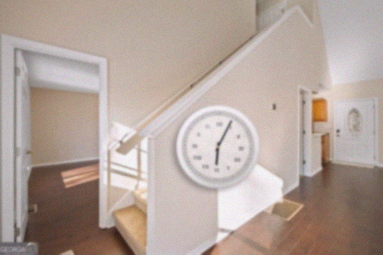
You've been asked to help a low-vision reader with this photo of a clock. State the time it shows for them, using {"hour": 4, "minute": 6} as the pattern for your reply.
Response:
{"hour": 6, "minute": 4}
